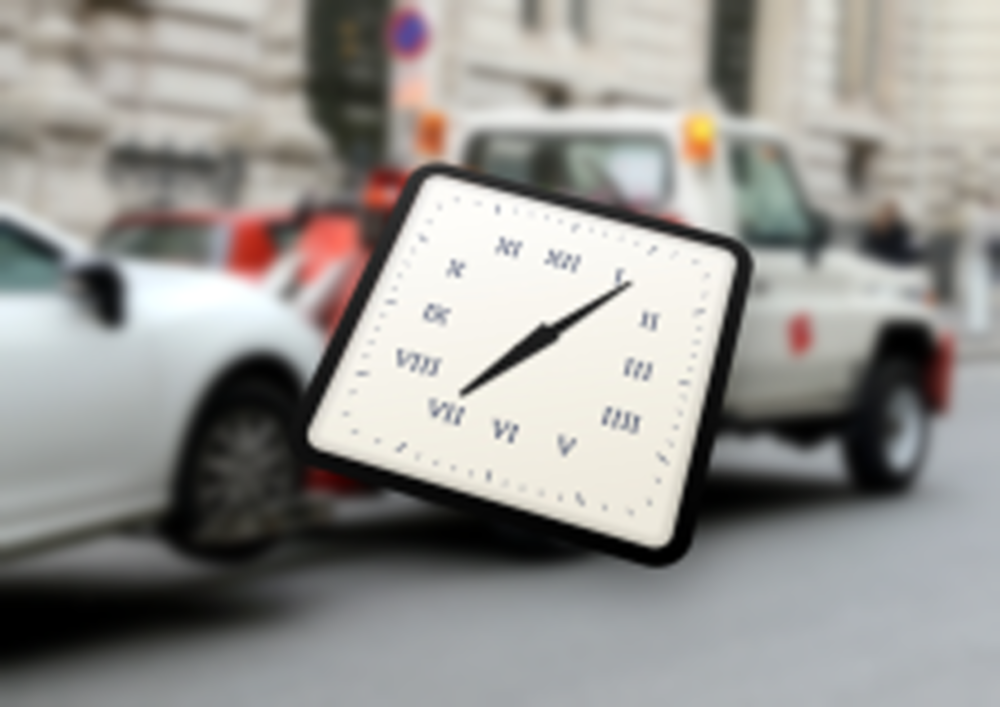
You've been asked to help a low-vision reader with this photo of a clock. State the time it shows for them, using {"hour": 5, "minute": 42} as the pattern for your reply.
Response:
{"hour": 7, "minute": 6}
